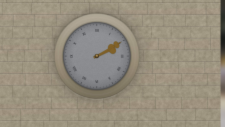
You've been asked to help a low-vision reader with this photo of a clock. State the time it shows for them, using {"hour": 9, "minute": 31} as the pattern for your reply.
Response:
{"hour": 2, "minute": 10}
